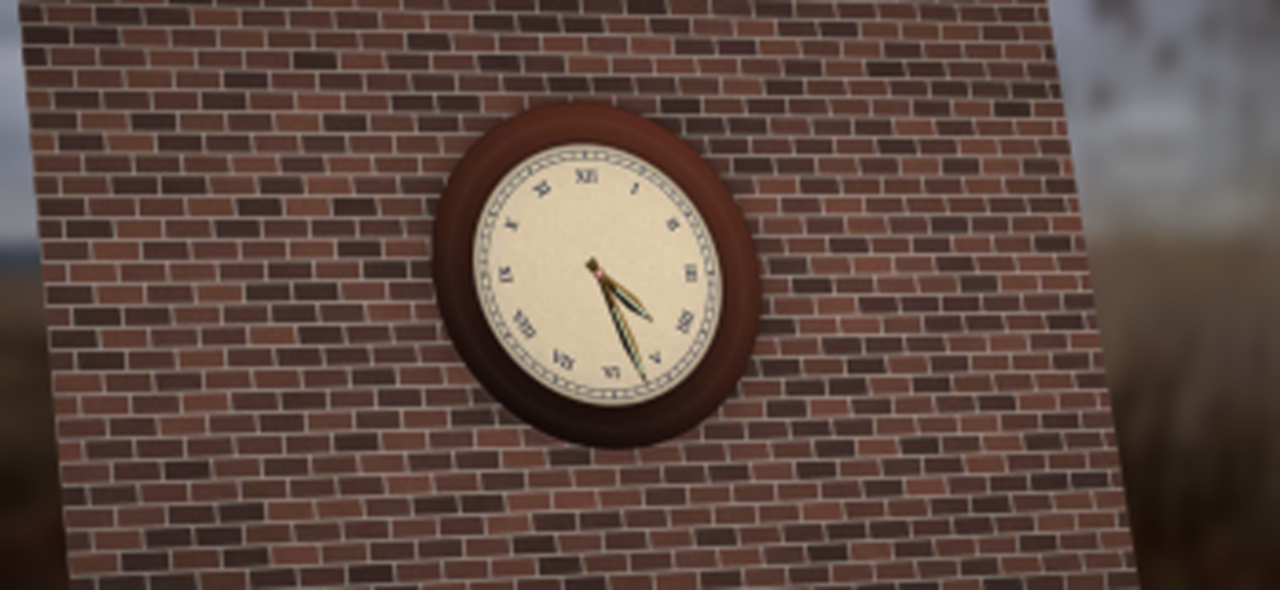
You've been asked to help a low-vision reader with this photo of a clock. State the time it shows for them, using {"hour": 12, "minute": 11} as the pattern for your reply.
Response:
{"hour": 4, "minute": 27}
